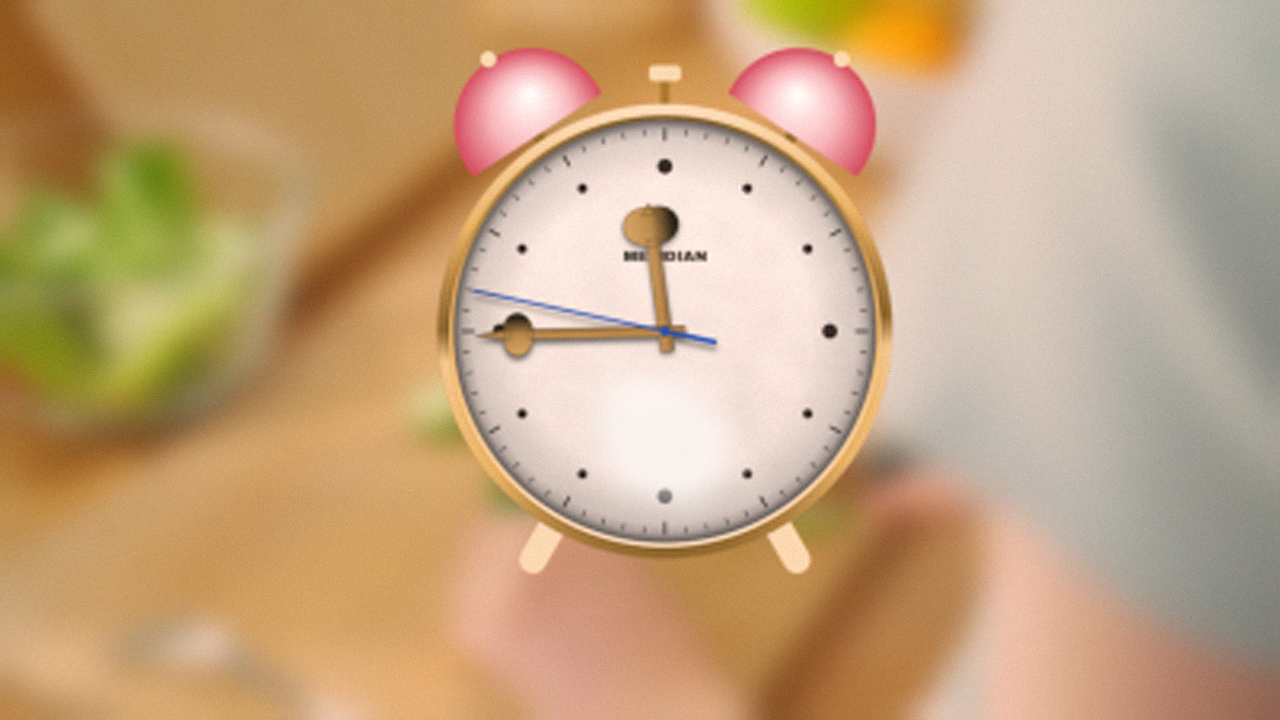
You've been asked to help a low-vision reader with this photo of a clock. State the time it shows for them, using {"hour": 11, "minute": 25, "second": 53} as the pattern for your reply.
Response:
{"hour": 11, "minute": 44, "second": 47}
